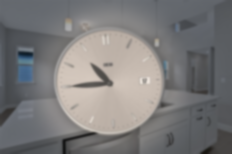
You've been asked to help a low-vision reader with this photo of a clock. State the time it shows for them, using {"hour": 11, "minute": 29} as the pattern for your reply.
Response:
{"hour": 10, "minute": 45}
